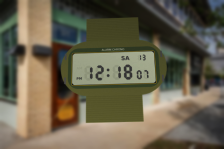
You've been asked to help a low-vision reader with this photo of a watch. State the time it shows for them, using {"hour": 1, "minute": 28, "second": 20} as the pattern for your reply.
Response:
{"hour": 12, "minute": 18, "second": 7}
